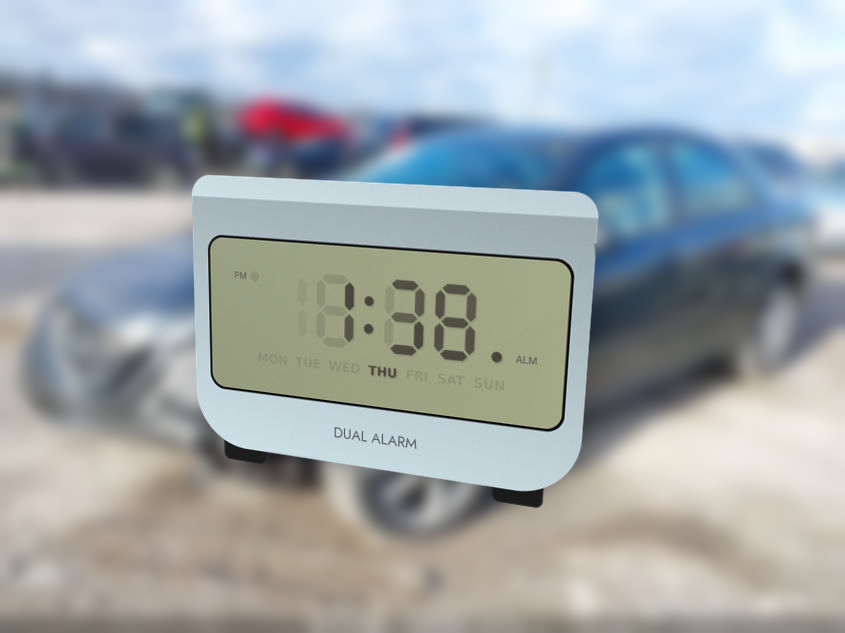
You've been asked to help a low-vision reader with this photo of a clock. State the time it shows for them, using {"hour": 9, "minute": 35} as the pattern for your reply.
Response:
{"hour": 1, "minute": 38}
